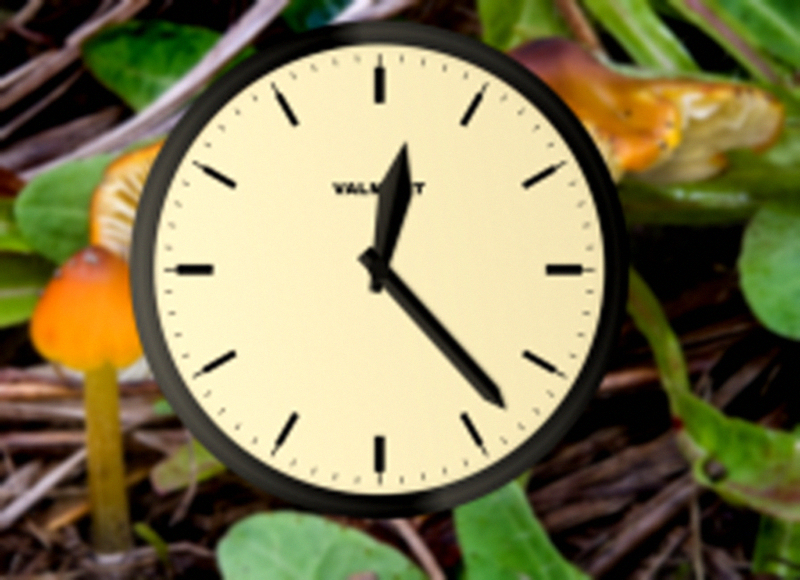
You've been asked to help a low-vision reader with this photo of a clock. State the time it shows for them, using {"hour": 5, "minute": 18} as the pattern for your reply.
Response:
{"hour": 12, "minute": 23}
